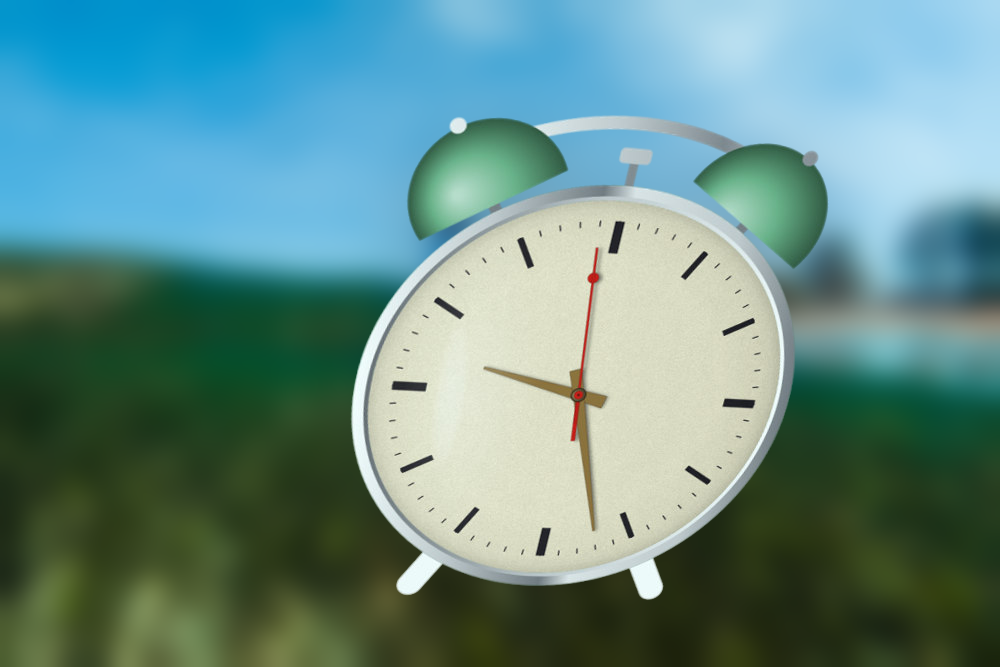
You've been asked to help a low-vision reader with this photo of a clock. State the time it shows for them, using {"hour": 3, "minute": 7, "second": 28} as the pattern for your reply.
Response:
{"hour": 9, "minute": 26, "second": 59}
